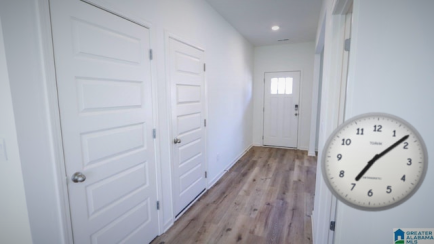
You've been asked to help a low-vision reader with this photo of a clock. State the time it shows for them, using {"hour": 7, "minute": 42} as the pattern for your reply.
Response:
{"hour": 7, "minute": 8}
